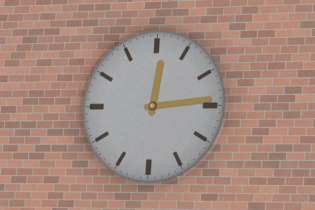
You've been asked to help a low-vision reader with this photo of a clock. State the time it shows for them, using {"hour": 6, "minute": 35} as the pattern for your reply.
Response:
{"hour": 12, "minute": 14}
